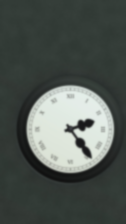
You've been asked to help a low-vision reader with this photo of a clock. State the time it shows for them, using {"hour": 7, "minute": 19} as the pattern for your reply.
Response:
{"hour": 2, "minute": 24}
